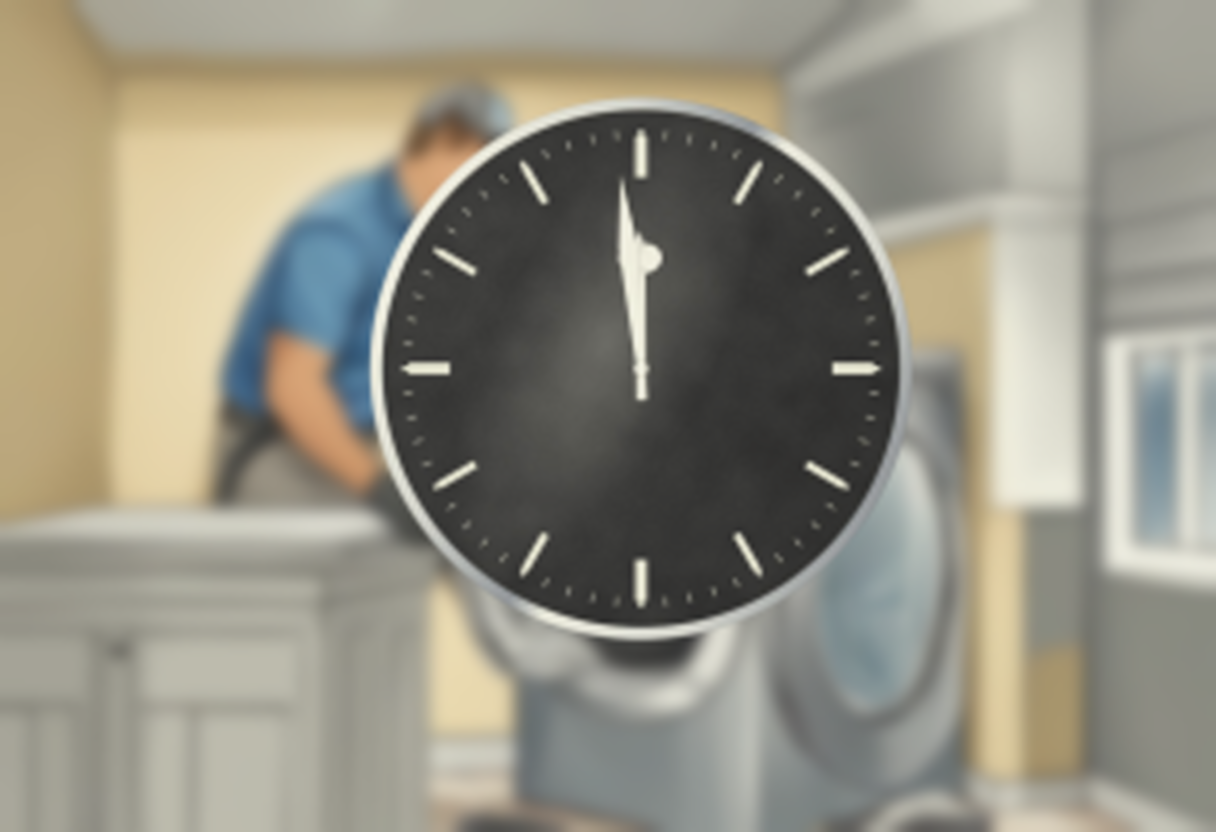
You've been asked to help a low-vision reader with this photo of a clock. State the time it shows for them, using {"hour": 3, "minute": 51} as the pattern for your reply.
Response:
{"hour": 11, "minute": 59}
